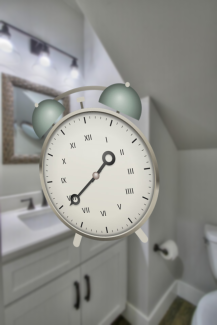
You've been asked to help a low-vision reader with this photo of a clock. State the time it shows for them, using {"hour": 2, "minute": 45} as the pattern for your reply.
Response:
{"hour": 1, "minute": 39}
